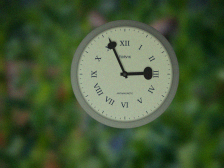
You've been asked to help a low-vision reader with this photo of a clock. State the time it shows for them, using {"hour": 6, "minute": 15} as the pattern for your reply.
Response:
{"hour": 2, "minute": 56}
